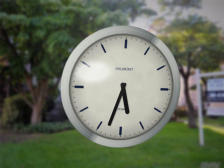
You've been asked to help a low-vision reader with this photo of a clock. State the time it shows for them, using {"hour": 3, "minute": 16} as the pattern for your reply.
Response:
{"hour": 5, "minute": 33}
